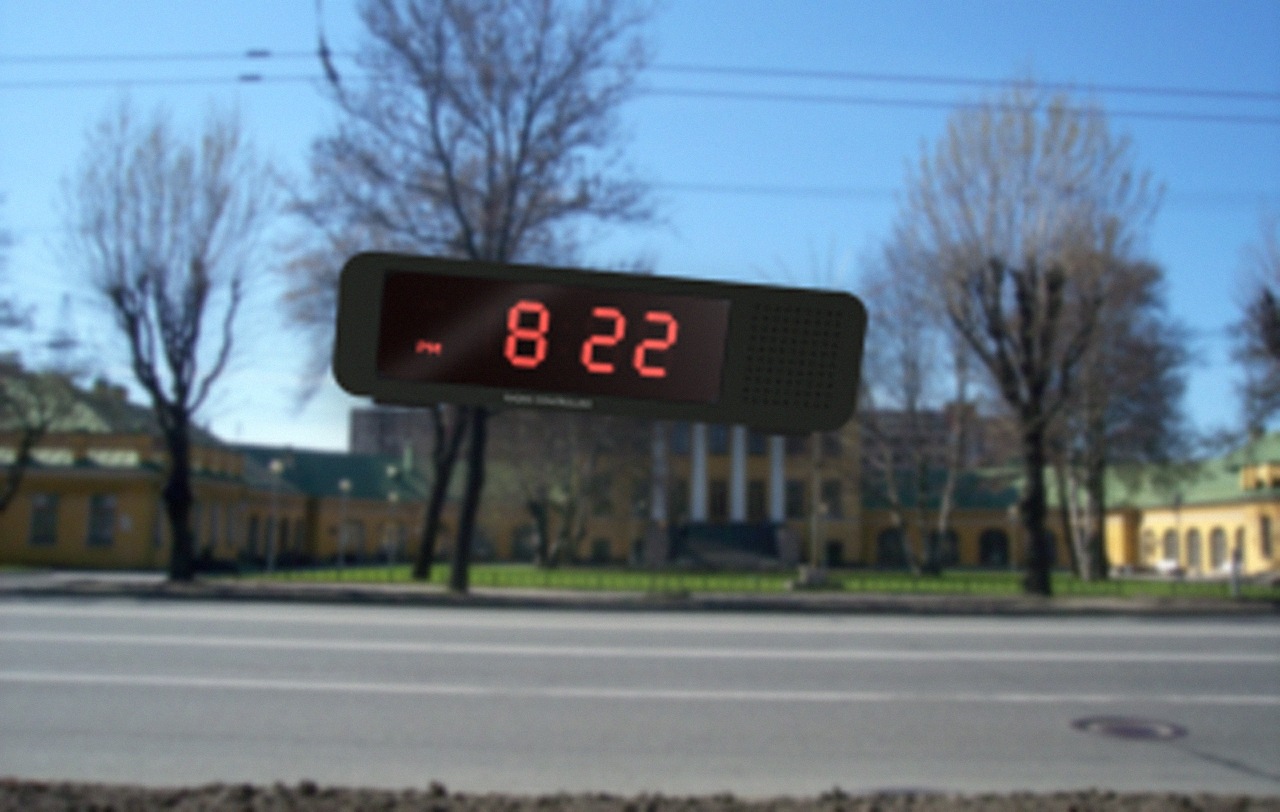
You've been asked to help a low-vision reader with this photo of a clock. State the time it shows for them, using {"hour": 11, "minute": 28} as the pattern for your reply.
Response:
{"hour": 8, "minute": 22}
